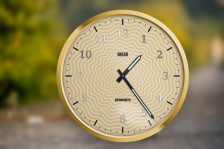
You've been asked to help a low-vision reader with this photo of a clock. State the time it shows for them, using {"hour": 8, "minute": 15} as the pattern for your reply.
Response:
{"hour": 1, "minute": 24}
